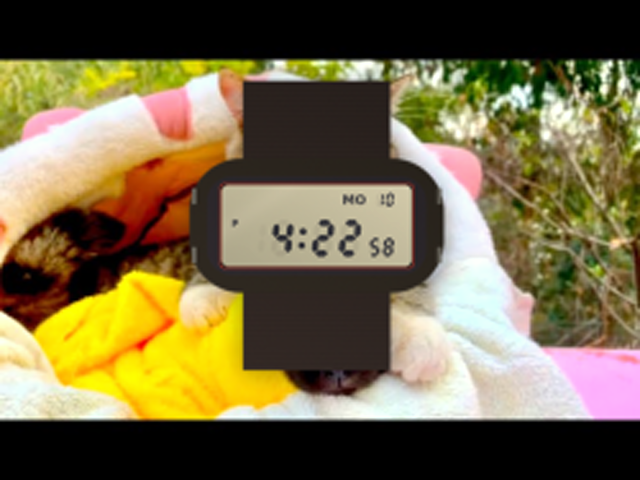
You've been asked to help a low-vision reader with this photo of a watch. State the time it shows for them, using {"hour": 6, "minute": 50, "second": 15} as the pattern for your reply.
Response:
{"hour": 4, "minute": 22, "second": 58}
